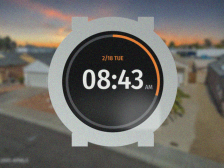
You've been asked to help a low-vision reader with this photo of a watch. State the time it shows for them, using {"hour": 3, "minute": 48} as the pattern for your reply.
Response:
{"hour": 8, "minute": 43}
